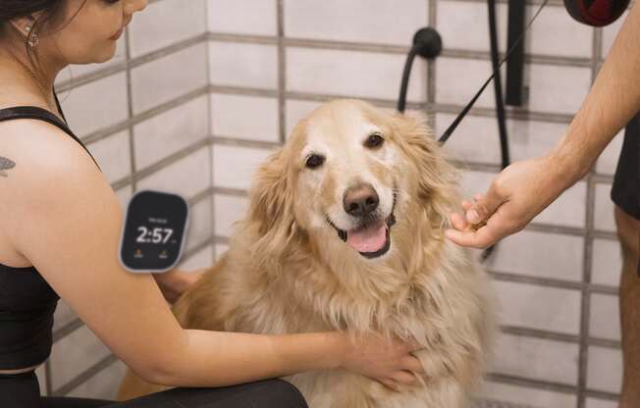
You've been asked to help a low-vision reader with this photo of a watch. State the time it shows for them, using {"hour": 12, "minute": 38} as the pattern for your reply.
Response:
{"hour": 2, "minute": 57}
